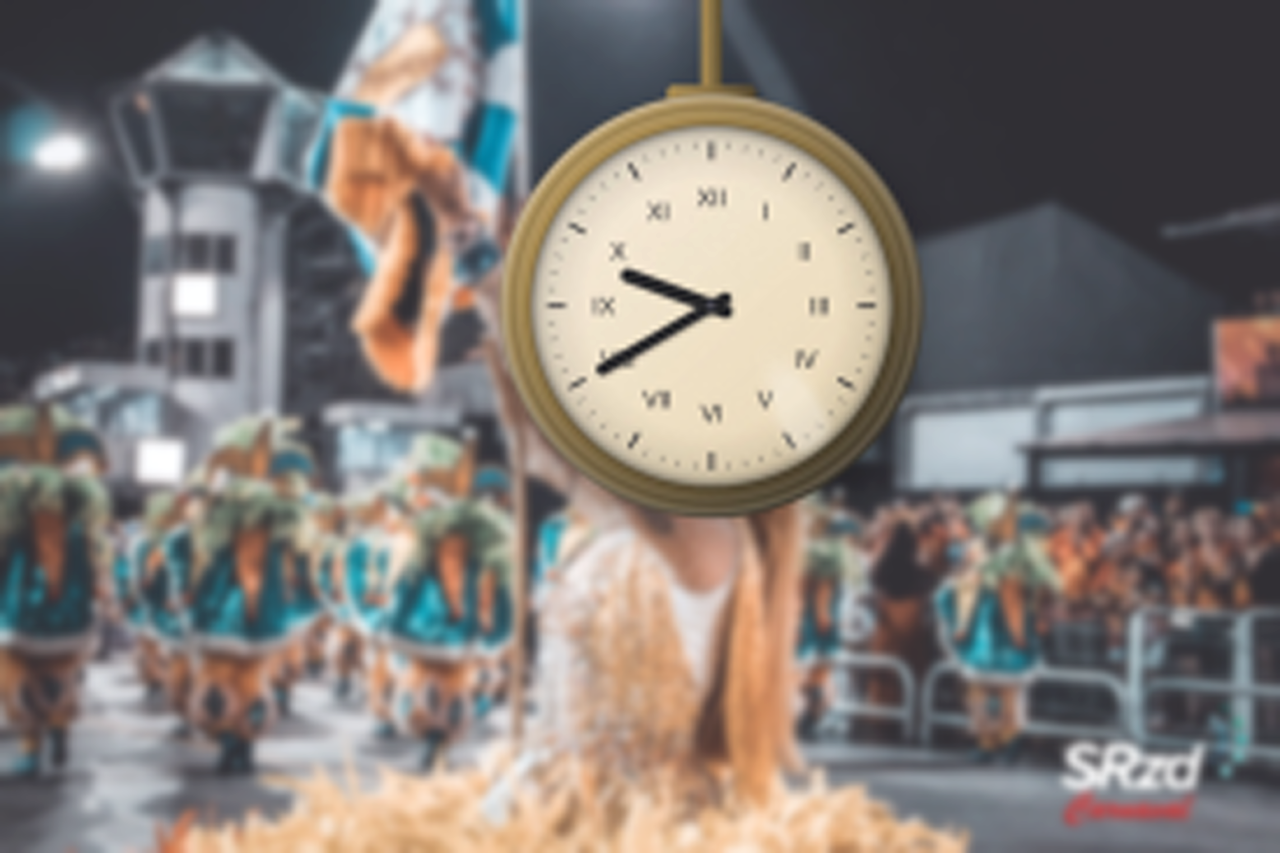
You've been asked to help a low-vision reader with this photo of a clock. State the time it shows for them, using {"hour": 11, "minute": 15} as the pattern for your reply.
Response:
{"hour": 9, "minute": 40}
